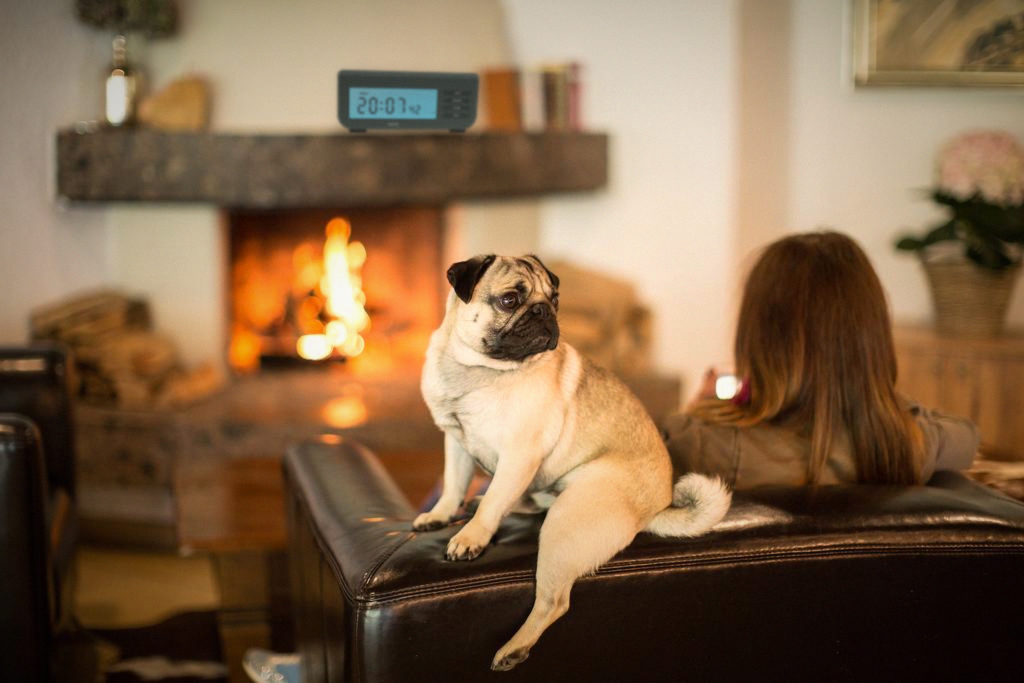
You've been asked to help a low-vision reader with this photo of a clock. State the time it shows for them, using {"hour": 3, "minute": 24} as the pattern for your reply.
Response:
{"hour": 20, "minute": 7}
